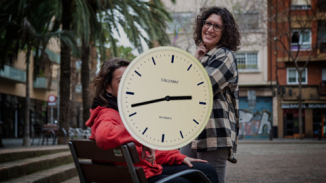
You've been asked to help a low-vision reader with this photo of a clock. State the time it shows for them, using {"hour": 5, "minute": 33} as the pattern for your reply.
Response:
{"hour": 2, "minute": 42}
